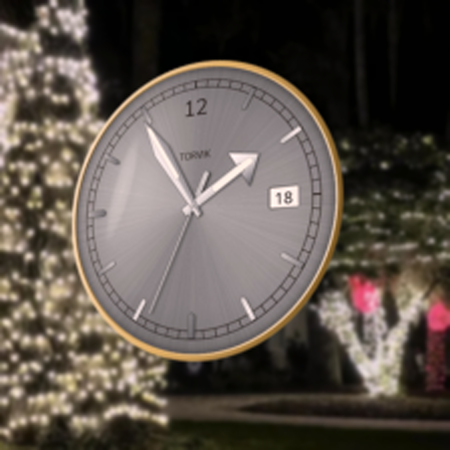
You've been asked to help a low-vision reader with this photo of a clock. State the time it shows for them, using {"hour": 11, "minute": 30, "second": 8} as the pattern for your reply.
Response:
{"hour": 1, "minute": 54, "second": 34}
